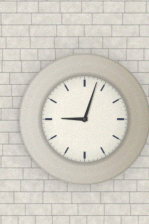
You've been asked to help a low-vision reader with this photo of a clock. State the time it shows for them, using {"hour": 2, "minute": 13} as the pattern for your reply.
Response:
{"hour": 9, "minute": 3}
